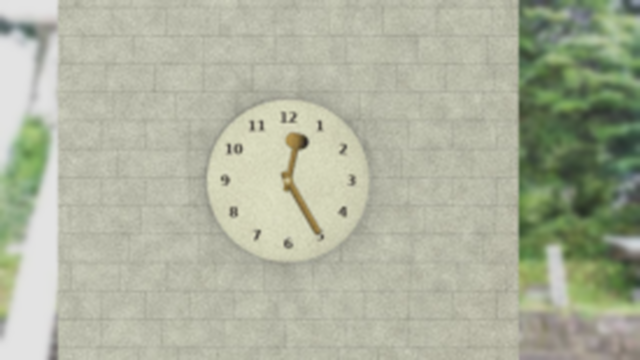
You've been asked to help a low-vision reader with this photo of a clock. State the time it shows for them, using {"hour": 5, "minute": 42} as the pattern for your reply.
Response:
{"hour": 12, "minute": 25}
